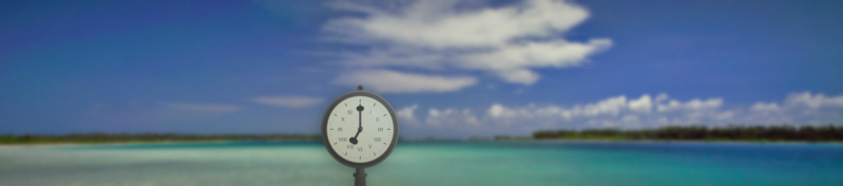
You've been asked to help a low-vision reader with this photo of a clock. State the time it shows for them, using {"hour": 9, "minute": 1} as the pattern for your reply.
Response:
{"hour": 7, "minute": 0}
